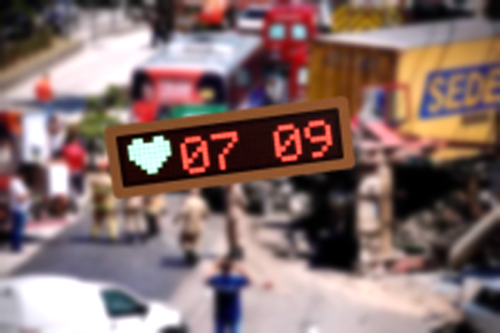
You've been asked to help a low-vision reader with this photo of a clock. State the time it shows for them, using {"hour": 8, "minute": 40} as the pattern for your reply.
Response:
{"hour": 7, "minute": 9}
